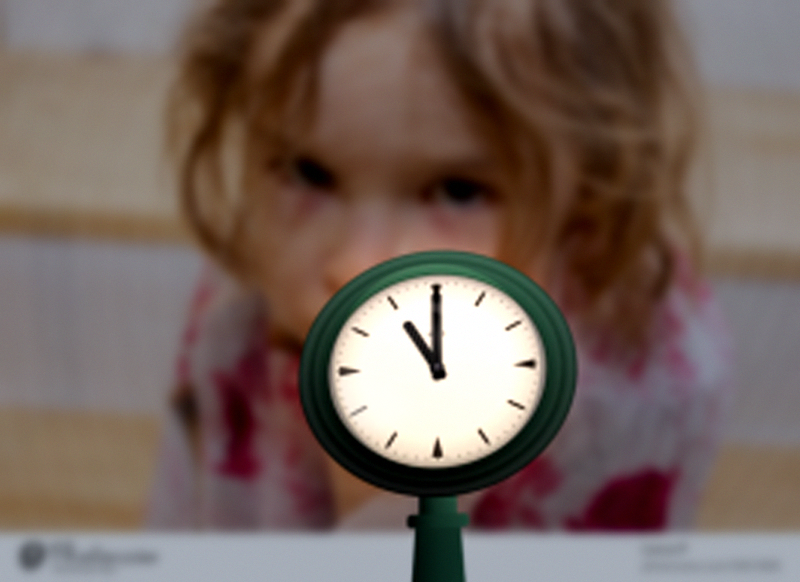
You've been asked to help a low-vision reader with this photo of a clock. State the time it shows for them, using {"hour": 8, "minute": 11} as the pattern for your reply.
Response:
{"hour": 11, "minute": 0}
